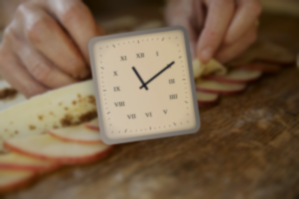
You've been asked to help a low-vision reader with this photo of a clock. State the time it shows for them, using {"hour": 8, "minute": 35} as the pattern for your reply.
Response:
{"hour": 11, "minute": 10}
